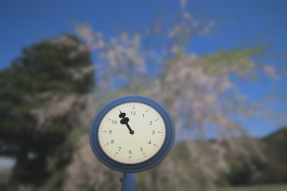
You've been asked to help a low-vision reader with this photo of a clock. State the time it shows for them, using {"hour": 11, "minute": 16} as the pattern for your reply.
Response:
{"hour": 10, "minute": 55}
